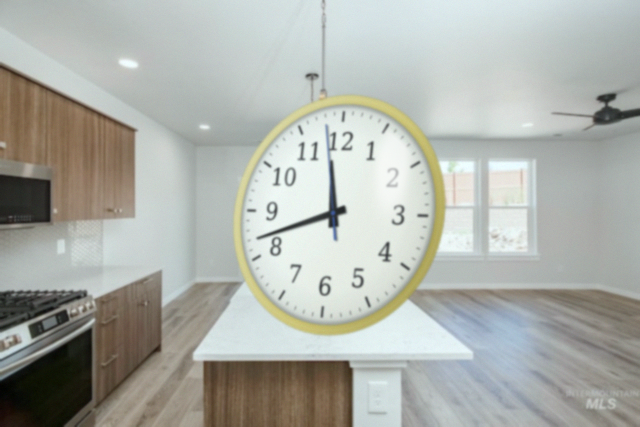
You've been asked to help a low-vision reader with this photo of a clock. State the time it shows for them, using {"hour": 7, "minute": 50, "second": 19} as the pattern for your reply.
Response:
{"hour": 11, "minute": 41, "second": 58}
